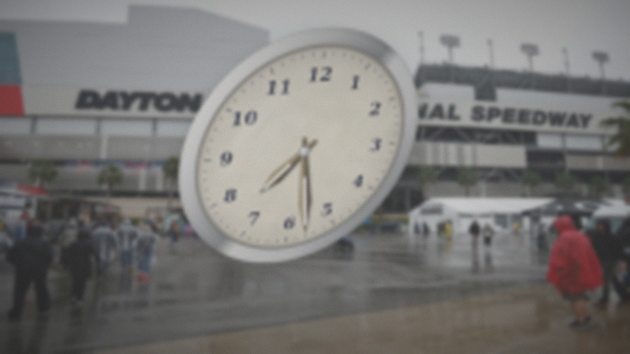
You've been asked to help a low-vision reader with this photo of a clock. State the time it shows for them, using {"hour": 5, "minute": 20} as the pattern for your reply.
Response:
{"hour": 7, "minute": 28}
